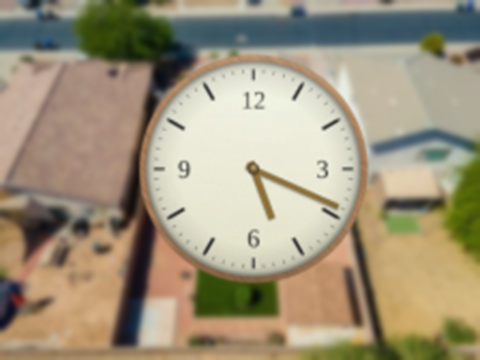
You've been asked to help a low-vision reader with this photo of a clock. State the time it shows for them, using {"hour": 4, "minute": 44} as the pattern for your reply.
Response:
{"hour": 5, "minute": 19}
